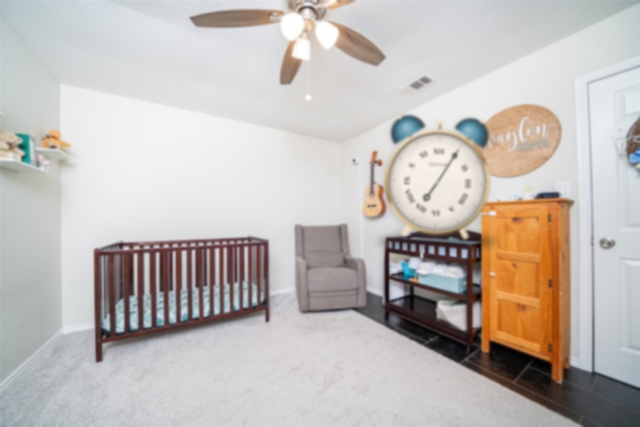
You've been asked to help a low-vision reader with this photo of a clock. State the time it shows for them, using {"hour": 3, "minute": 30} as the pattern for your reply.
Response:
{"hour": 7, "minute": 5}
